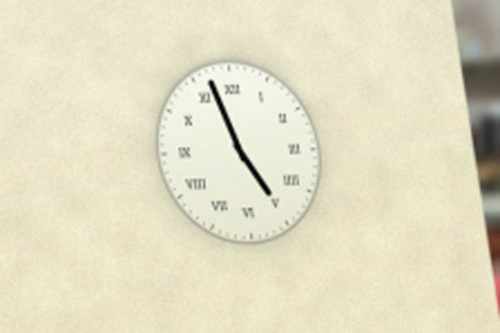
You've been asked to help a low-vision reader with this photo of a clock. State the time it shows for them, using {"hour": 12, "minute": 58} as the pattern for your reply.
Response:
{"hour": 4, "minute": 57}
